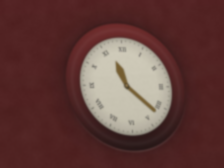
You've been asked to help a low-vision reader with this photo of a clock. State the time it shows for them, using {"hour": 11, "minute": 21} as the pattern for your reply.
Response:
{"hour": 11, "minute": 22}
